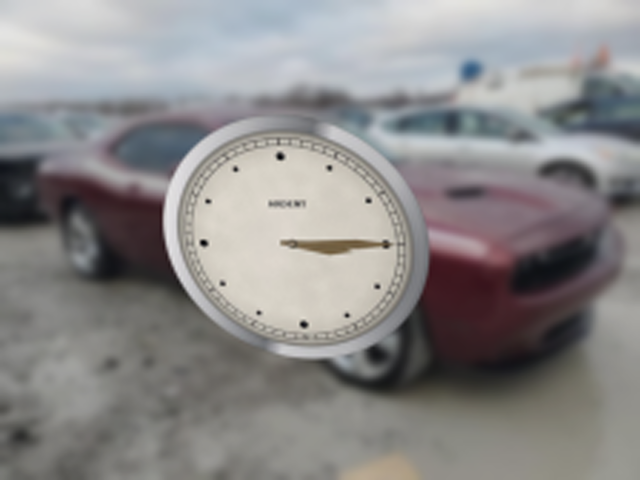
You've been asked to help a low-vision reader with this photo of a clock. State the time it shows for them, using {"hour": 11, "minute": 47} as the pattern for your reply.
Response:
{"hour": 3, "minute": 15}
